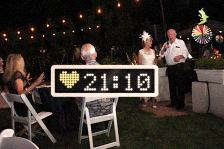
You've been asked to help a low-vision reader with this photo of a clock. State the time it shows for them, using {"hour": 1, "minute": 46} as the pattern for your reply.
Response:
{"hour": 21, "minute": 10}
